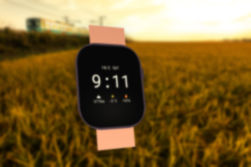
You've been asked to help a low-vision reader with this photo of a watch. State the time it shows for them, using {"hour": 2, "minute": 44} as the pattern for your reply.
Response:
{"hour": 9, "minute": 11}
